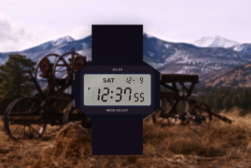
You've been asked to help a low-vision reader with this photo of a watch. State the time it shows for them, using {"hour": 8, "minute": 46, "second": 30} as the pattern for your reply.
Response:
{"hour": 12, "minute": 37, "second": 55}
